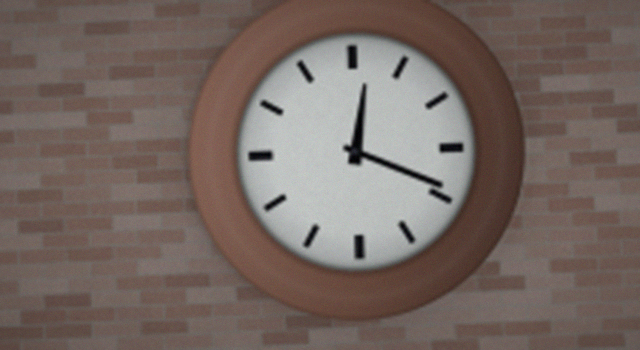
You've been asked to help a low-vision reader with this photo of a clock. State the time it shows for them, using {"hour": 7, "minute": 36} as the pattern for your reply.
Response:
{"hour": 12, "minute": 19}
